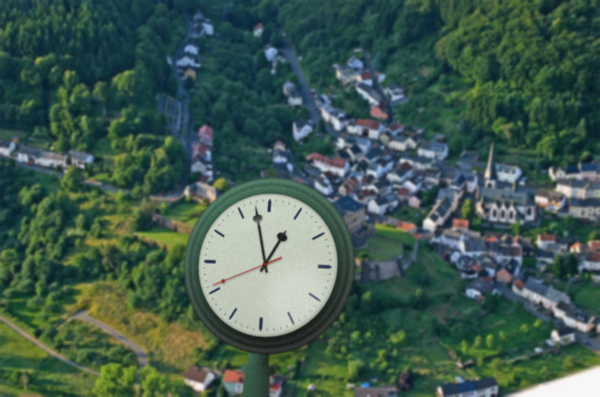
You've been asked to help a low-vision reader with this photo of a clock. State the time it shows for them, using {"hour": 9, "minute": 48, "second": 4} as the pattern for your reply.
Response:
{"hour": 12, "minute": 57, "second": 41}
